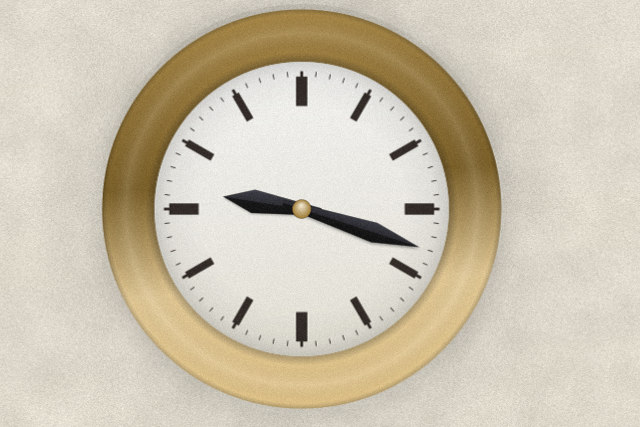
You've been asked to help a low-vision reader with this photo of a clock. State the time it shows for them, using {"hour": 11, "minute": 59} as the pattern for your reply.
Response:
{"hour": 9, "minute": 18}
